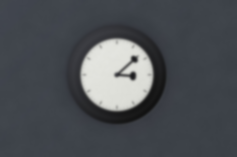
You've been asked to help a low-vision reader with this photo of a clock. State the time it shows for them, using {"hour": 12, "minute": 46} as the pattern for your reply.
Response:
{"hour": 3, "minute": 8}
